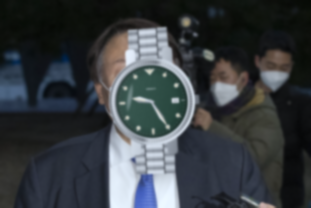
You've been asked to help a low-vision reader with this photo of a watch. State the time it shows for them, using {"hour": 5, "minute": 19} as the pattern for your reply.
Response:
{"hour": 9, "minute": 25}
